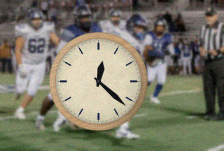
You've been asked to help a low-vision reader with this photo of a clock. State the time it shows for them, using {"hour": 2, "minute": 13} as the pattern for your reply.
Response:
{"hour": 12, "minute": 22}
